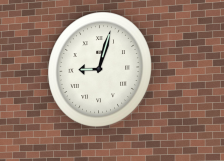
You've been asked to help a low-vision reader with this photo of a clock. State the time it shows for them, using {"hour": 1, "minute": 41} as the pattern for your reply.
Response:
{"hour": 9, "minute": 3}
